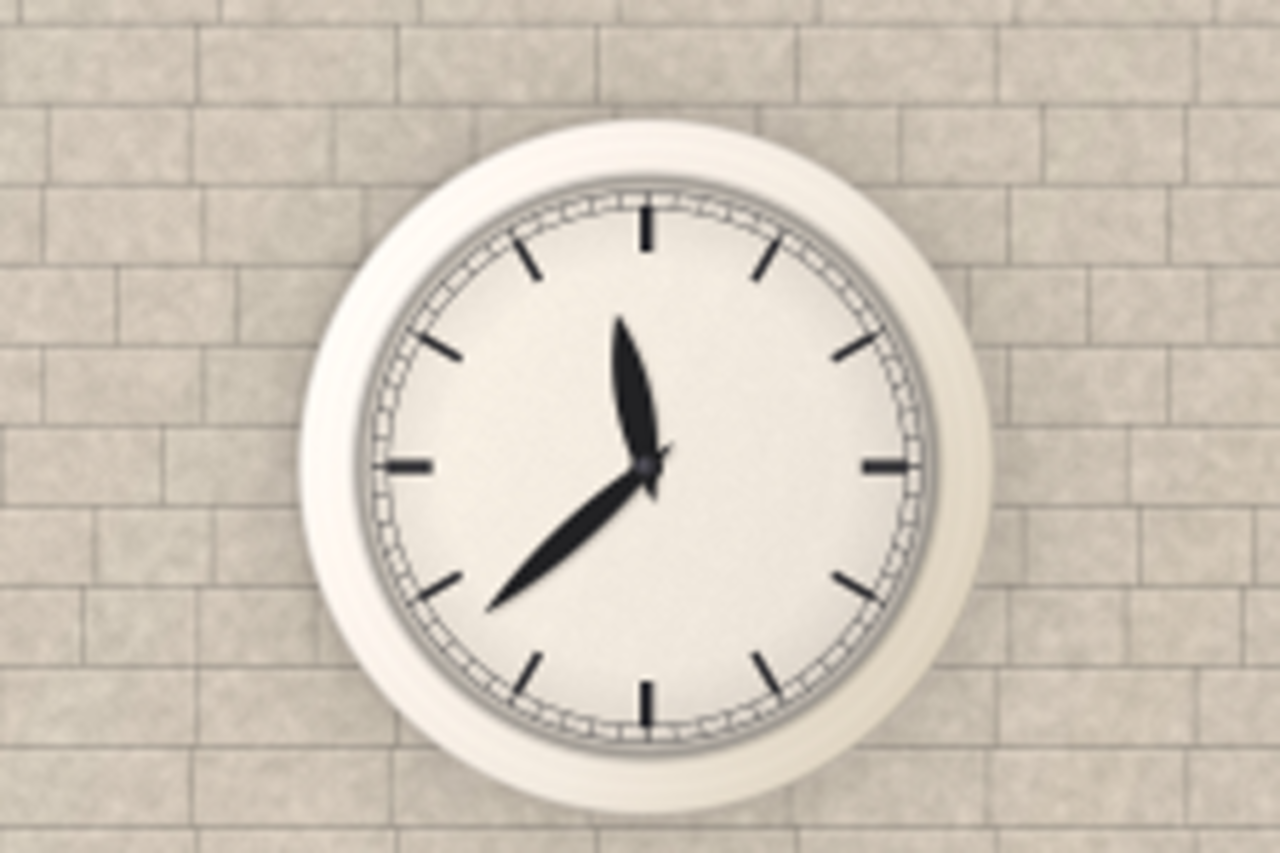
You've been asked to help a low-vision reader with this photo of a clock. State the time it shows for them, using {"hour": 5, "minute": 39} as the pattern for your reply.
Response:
{"hour": 11, "minute": 38}
